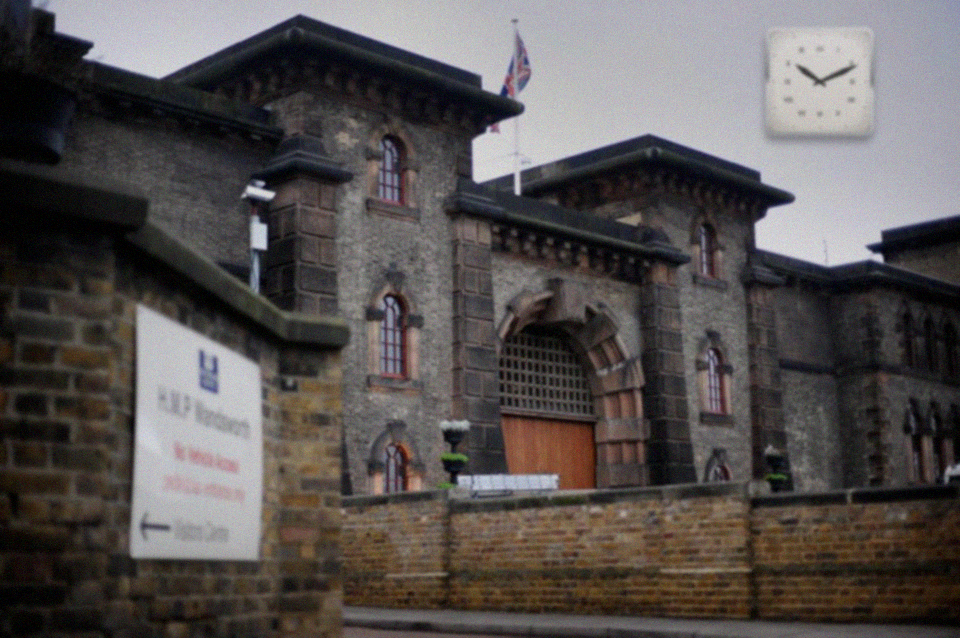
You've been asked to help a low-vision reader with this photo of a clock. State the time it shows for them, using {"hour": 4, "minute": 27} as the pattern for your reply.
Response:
{"hour": 10, "minute": 11}
